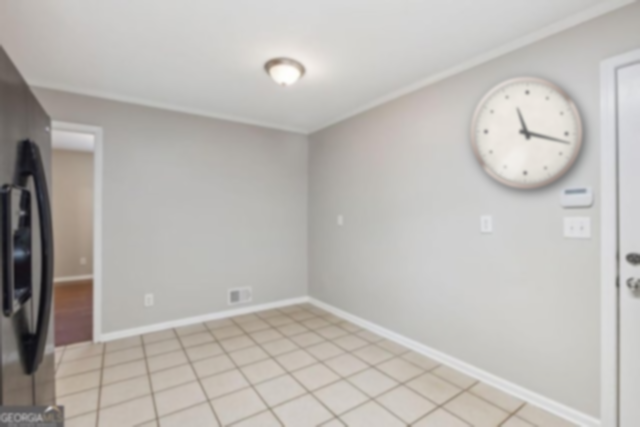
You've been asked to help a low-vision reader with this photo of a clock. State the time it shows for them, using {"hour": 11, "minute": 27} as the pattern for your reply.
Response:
{"hour": 11, "minute": 17}
